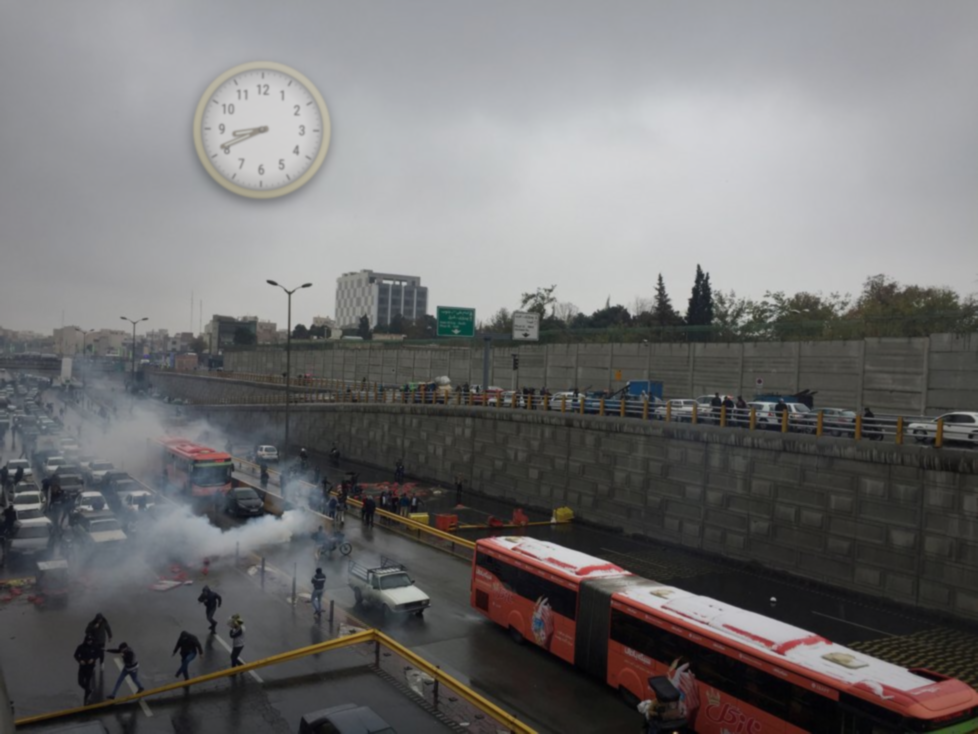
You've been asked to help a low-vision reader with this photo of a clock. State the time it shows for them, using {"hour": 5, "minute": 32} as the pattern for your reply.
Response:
{"hour": 8, "minute": 41}
